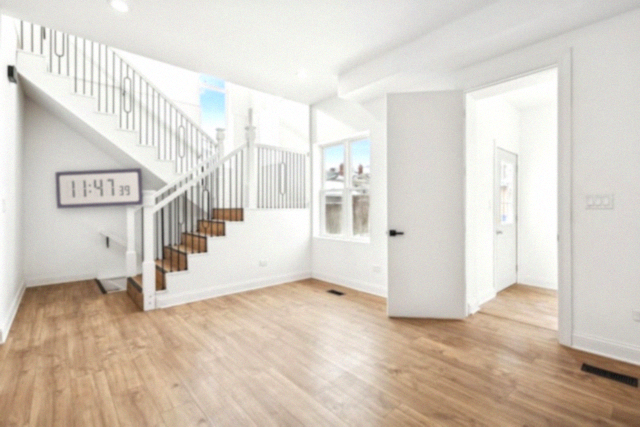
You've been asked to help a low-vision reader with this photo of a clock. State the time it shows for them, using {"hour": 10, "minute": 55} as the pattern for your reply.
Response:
{"hour": 11, "minute": 47}
